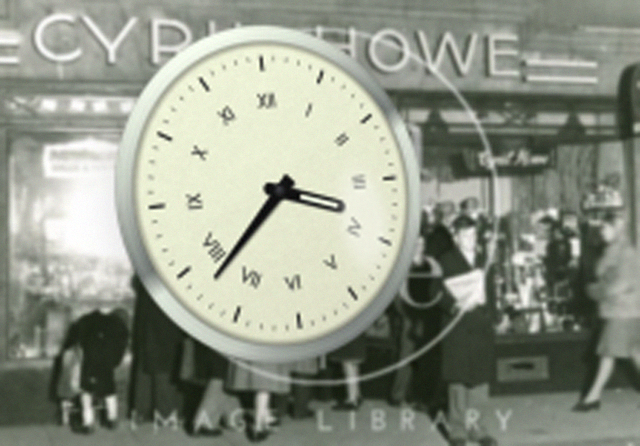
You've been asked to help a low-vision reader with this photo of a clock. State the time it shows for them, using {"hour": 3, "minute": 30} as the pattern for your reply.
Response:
{"hour": 3, "minute": 38}
